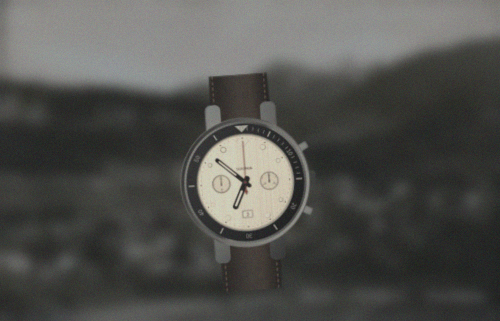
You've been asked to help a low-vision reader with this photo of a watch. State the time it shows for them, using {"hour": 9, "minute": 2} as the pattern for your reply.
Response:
{"hour": 6, "minute": 52}
